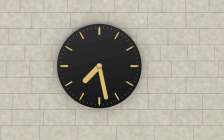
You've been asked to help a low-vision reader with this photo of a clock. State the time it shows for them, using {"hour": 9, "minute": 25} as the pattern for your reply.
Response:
{"hour": 7, "minute": 28}
